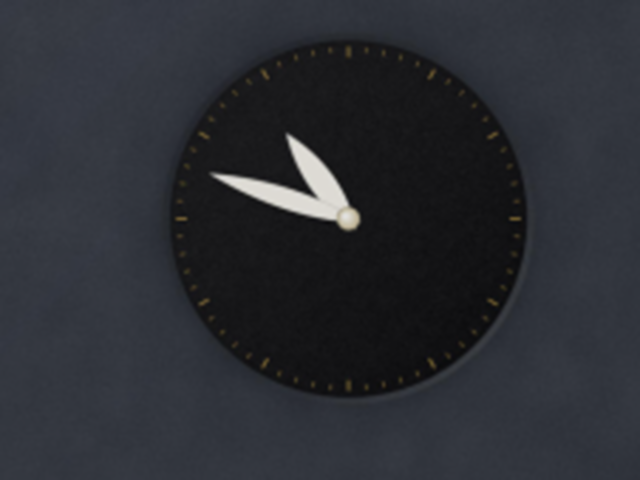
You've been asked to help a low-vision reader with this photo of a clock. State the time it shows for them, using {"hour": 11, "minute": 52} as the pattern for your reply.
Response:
{"hour": 10, "minute": 48}
